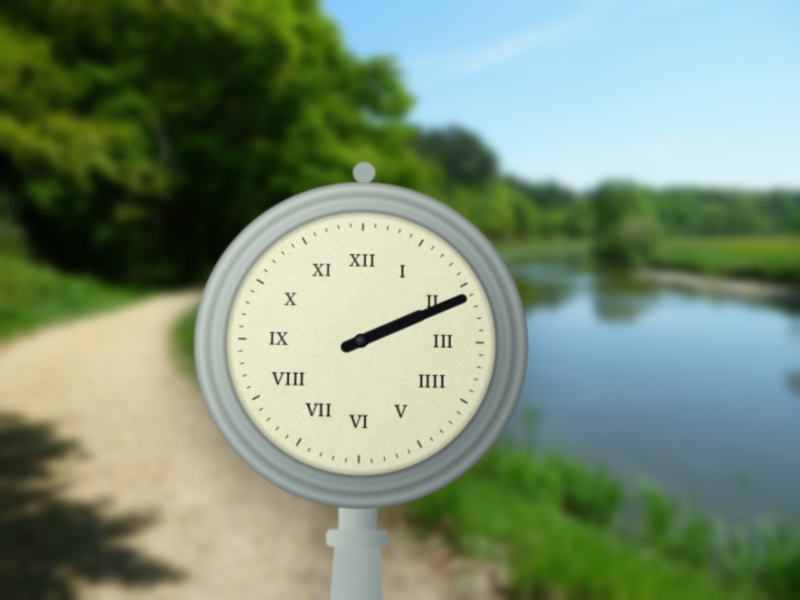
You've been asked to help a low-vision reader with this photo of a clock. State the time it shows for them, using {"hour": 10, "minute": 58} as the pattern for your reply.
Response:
{"hour": 2, "minute": 11}
